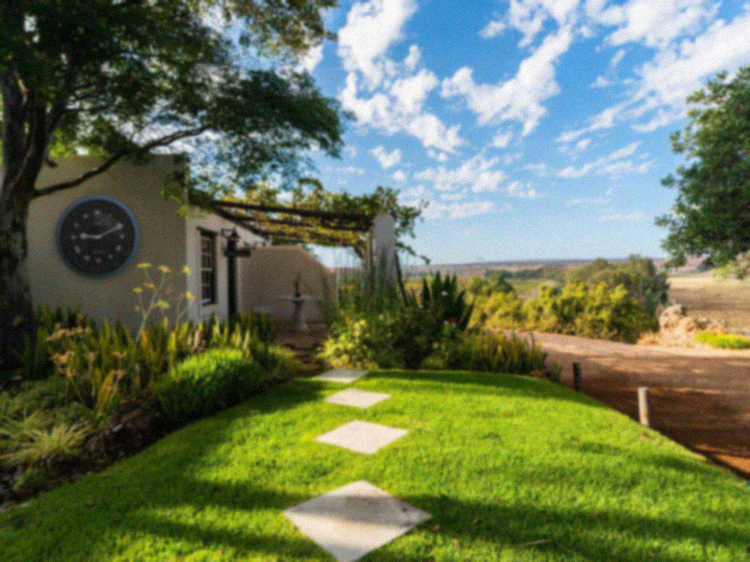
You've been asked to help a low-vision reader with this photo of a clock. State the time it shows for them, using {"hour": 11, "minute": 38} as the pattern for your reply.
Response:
{"hour": 9, "minute": 11}
